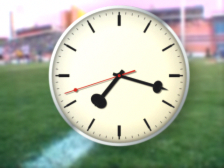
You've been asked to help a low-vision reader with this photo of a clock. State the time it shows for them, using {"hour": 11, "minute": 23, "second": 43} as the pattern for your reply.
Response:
{"hour": 7, "minute": 17, "second": 42}
